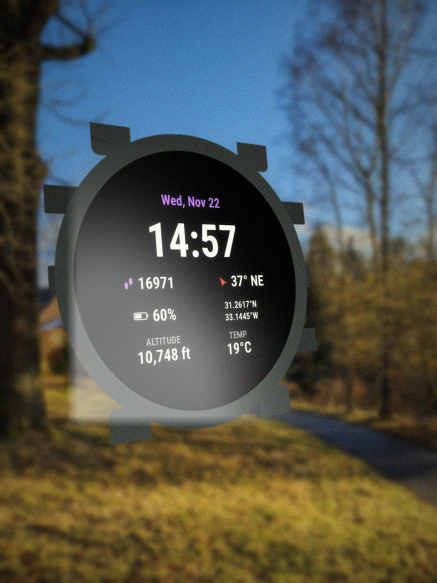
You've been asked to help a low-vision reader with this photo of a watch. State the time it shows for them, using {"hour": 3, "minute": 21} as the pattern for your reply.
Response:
{"hour": 14, "minute": 57}
